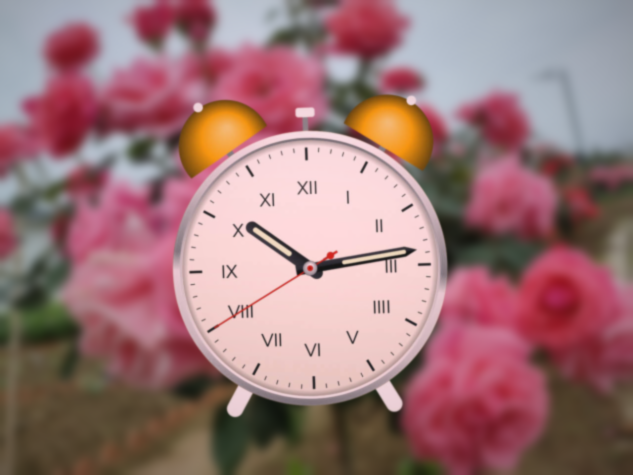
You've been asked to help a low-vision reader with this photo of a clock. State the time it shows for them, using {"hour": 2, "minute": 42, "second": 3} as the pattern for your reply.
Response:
{"hour": 10, "minute": 13, "second": 40}
